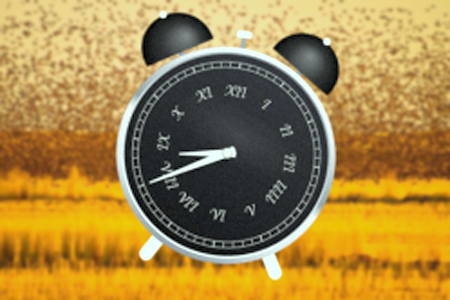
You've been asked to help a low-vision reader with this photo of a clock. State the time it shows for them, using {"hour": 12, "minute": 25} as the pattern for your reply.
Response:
{"hour": 8, "minute": 40}
